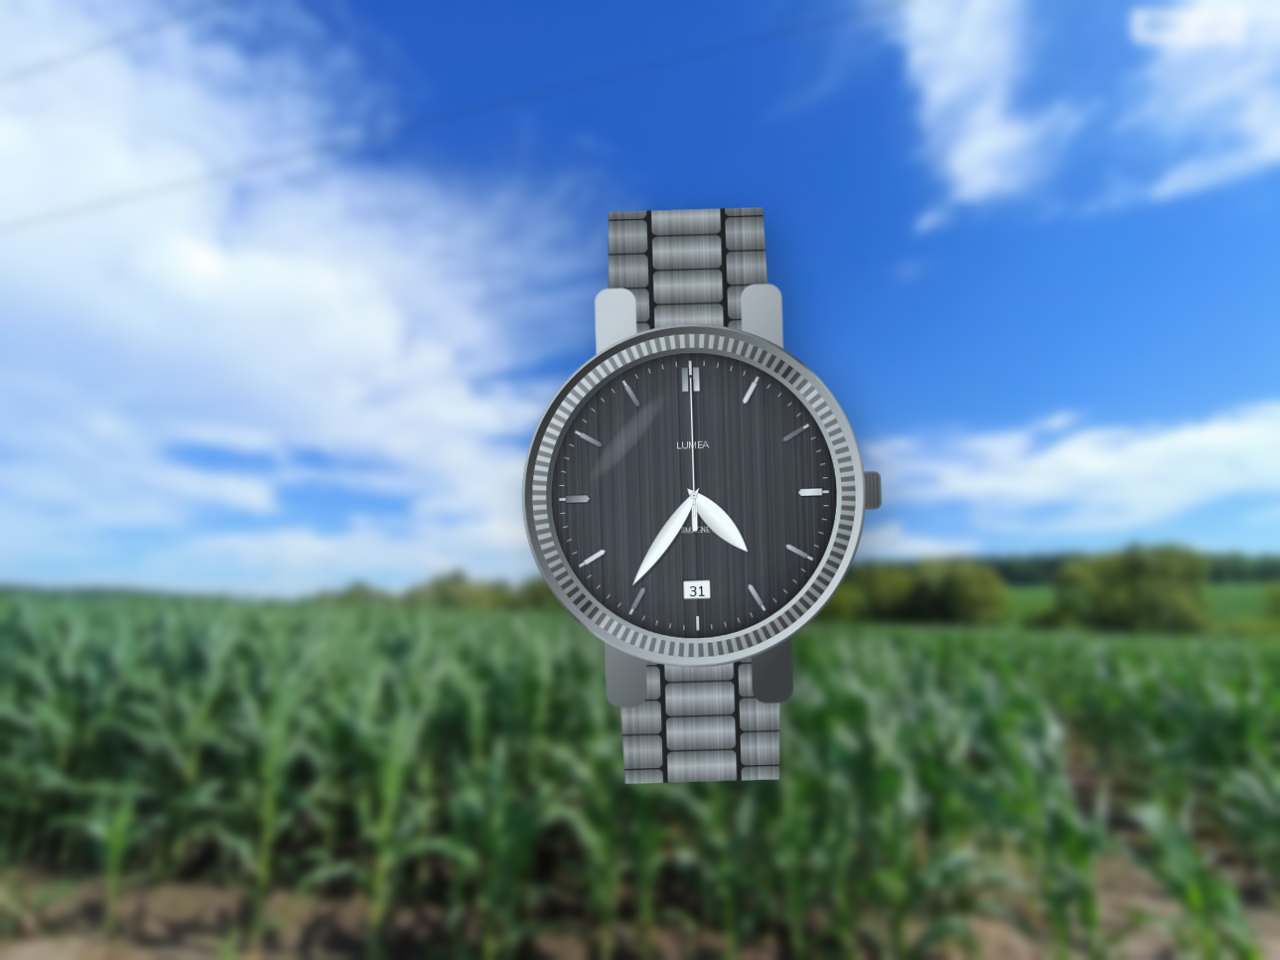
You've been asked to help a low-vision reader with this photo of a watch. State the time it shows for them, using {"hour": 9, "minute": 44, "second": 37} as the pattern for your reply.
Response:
{"hour": 4, "minute": 36, "second": 0}
